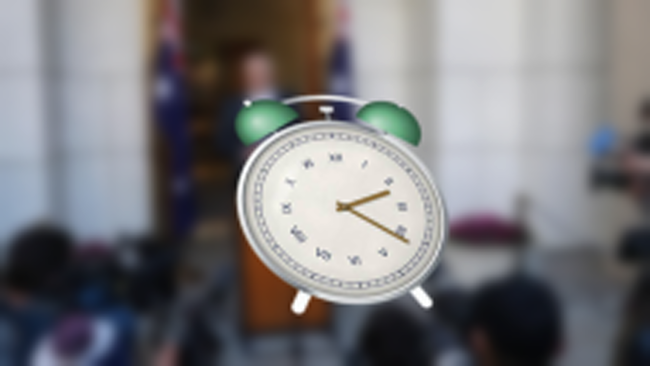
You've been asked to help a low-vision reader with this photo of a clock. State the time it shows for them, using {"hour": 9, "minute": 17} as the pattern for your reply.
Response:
{"hour": 2, "minute": 21}
